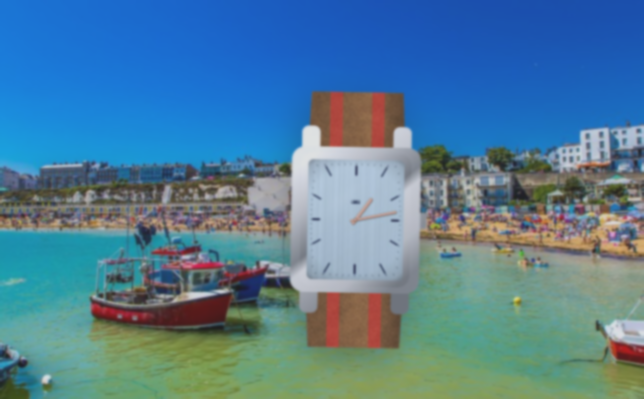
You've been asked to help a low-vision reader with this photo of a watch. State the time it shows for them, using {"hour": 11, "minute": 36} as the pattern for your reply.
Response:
{"hour": 1, "minute": 13}
